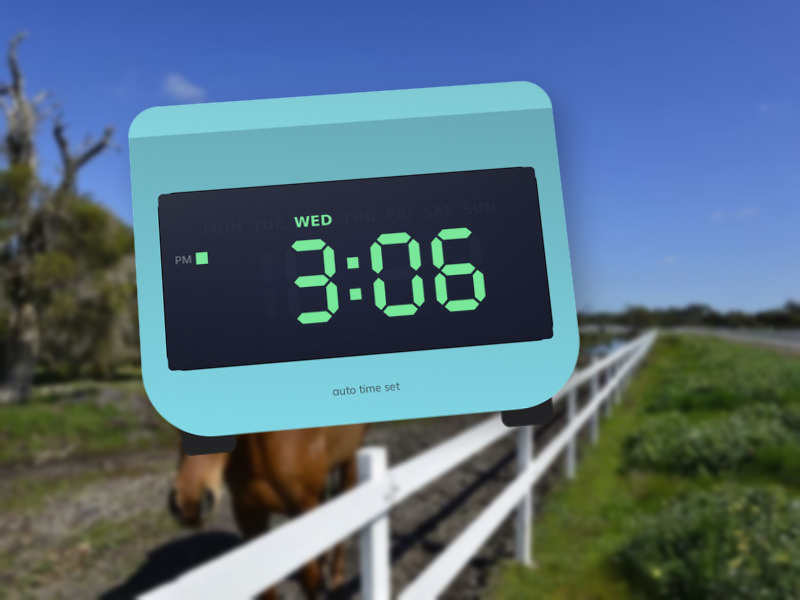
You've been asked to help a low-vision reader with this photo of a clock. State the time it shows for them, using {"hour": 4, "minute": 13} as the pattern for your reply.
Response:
{"hour": 3, "minute": 6}
